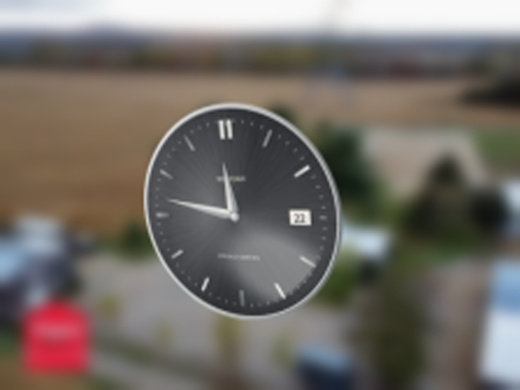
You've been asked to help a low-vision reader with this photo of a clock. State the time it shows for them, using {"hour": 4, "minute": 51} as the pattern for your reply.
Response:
{"hour": 11, "minute": 47}
